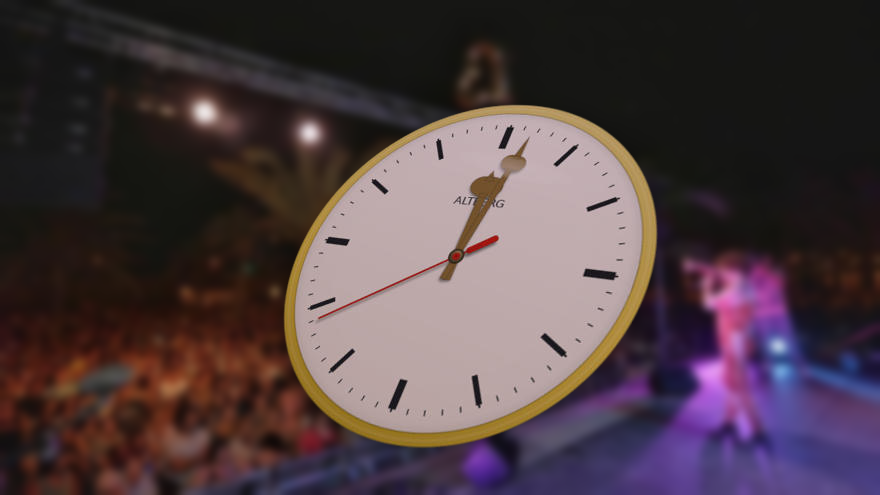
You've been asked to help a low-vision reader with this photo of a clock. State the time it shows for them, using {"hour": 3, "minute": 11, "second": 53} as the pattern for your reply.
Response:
{"hour": 12, "minute": 1, "second": 39}
